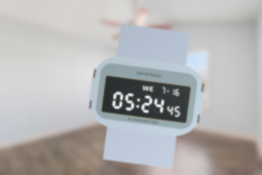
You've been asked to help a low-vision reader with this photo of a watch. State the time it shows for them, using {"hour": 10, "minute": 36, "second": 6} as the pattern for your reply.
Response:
{"hour": 5, "minute": 24, "second": 45}
